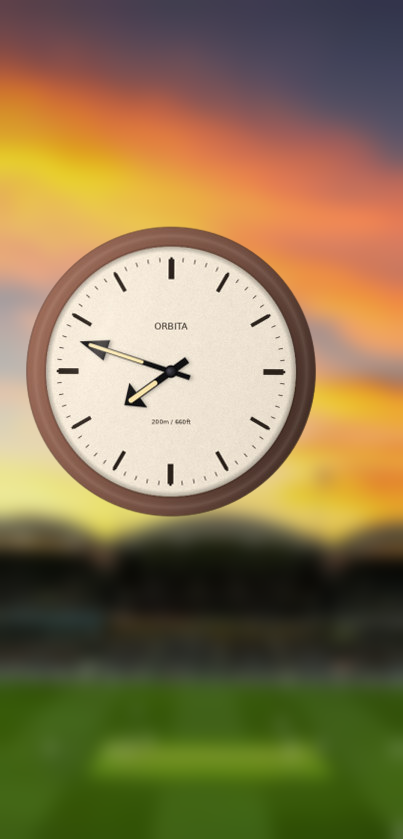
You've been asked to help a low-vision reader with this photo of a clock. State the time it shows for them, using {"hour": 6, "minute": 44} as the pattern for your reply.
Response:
{"hour": 7, "minute": 48}
